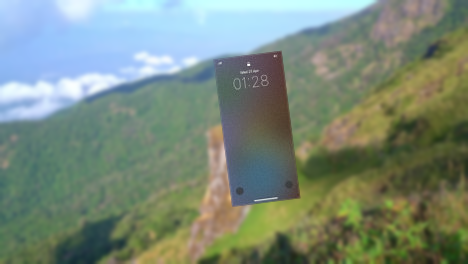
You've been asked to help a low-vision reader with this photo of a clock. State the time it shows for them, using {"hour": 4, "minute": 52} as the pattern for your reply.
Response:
{"hour": 1, "minute": 28}
